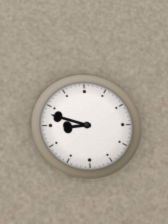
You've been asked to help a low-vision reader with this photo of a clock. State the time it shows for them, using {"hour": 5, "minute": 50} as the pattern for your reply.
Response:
{"hour": 8, "minute": 48}
